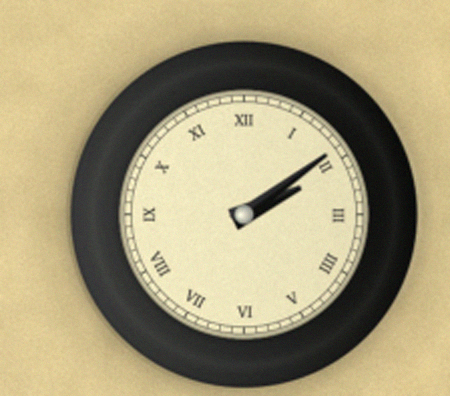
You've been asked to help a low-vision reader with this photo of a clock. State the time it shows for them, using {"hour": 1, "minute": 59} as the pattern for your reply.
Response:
{"hour": 2, "minute": 9}
